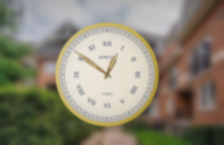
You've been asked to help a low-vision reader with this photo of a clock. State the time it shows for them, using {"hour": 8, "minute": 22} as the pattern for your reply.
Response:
{"hour": 12, "minute": 51}
